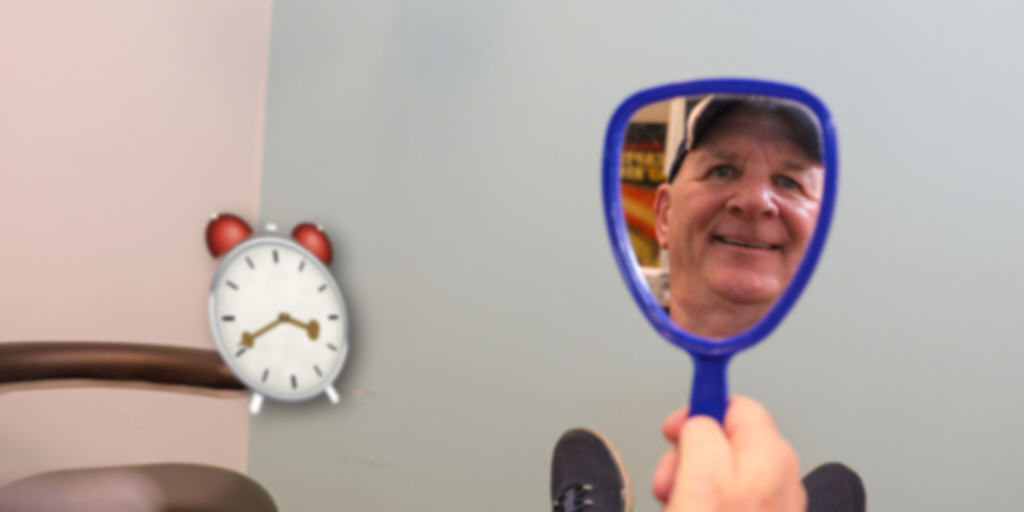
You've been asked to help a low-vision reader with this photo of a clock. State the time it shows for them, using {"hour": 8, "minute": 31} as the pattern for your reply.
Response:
{"hour": 3, "minute": 41}
